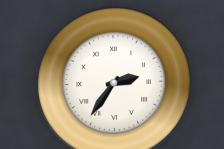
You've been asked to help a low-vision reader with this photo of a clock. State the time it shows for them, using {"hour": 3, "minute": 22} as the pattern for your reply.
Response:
{"hour": 2, "minute": 36}
